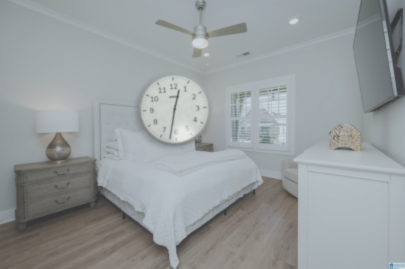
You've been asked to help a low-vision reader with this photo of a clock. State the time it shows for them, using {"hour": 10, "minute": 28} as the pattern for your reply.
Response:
{"hour": 12, "minute": 32}
